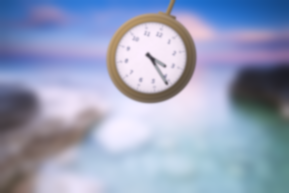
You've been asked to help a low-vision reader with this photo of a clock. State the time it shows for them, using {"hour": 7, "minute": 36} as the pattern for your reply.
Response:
{"hour": 3, "minute": 21}
